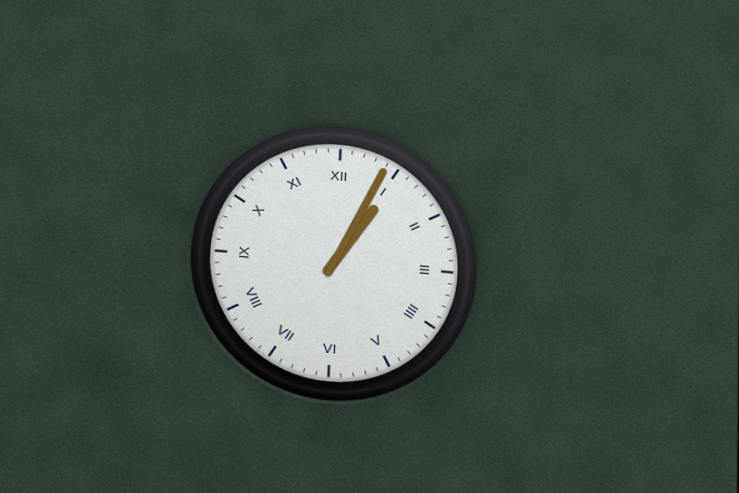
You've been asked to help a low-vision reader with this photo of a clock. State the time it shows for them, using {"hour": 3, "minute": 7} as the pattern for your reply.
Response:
{"hour": 1, "minute": 4}
